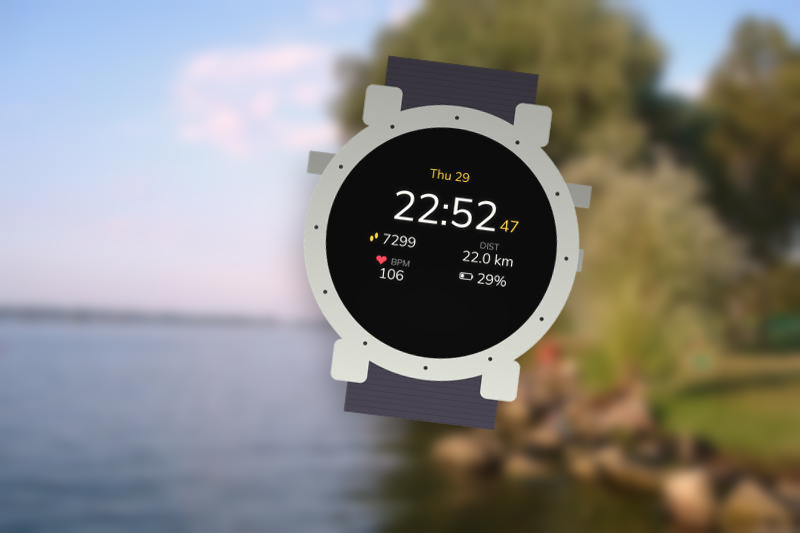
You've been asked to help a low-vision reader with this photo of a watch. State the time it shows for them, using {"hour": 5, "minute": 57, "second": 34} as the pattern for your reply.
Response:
{"hour": 22, "minute": 52, "second": 47}
